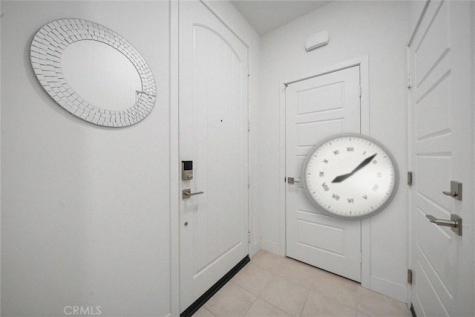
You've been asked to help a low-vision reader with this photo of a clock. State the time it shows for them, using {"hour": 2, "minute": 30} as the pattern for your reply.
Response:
{"hour": 8, "minute": 8}
